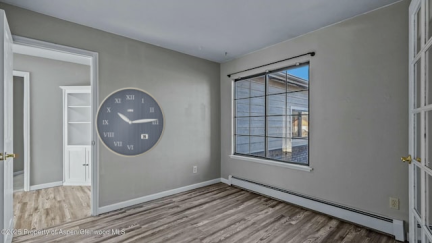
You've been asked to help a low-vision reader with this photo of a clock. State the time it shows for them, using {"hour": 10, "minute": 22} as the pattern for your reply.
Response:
{"hour": 10, "minute": 14}
